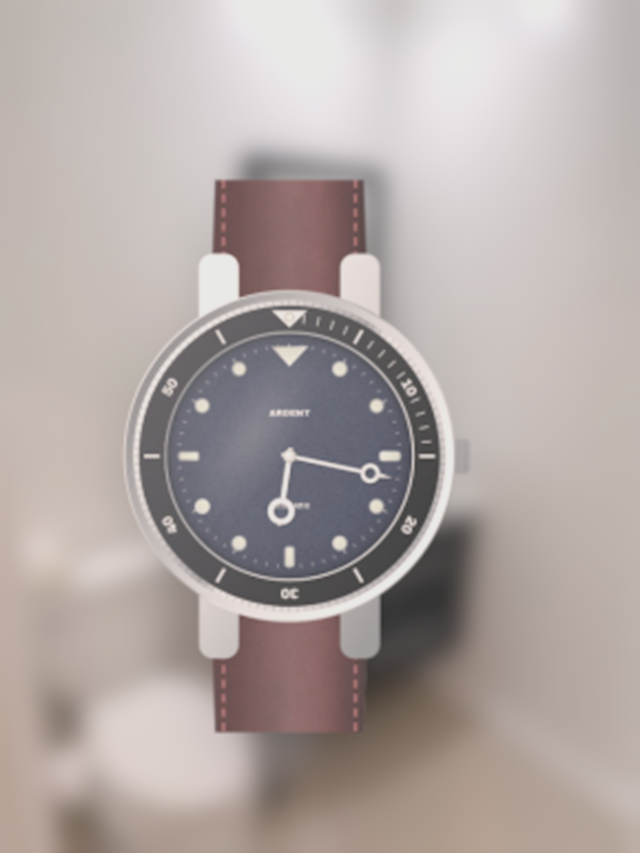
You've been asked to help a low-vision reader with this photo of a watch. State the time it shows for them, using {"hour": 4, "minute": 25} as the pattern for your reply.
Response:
{"hour": 6, "minute": 17}
